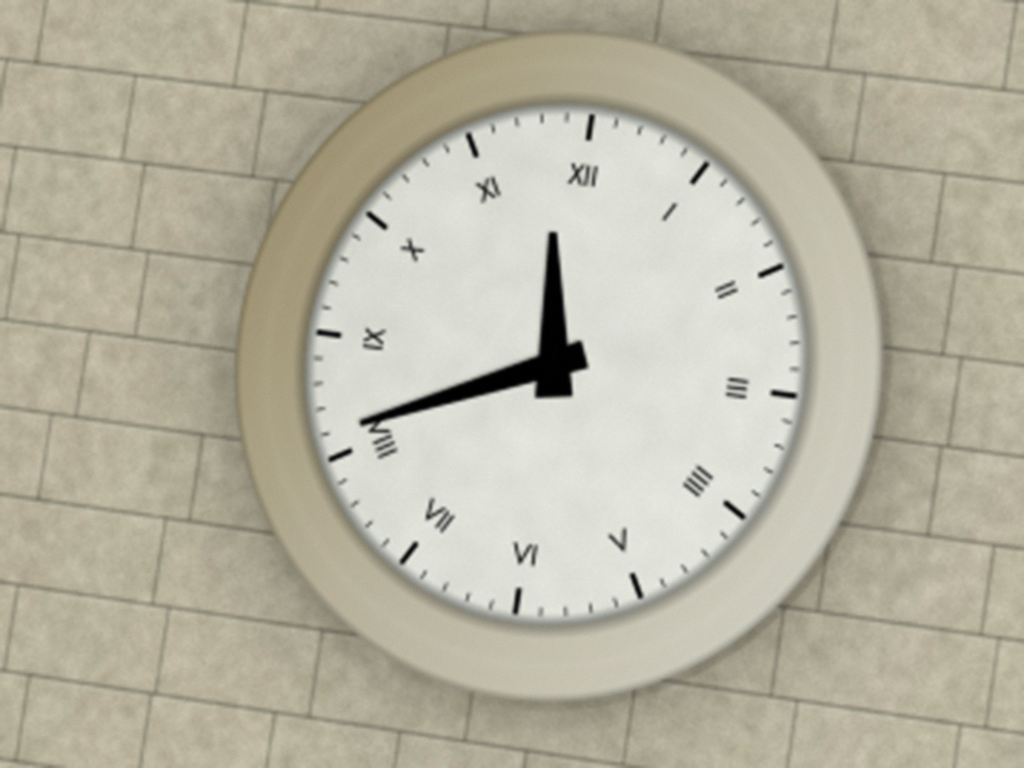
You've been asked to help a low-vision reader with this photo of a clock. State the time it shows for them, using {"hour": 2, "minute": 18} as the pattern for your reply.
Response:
{"hour": 11, "minute": 41}
